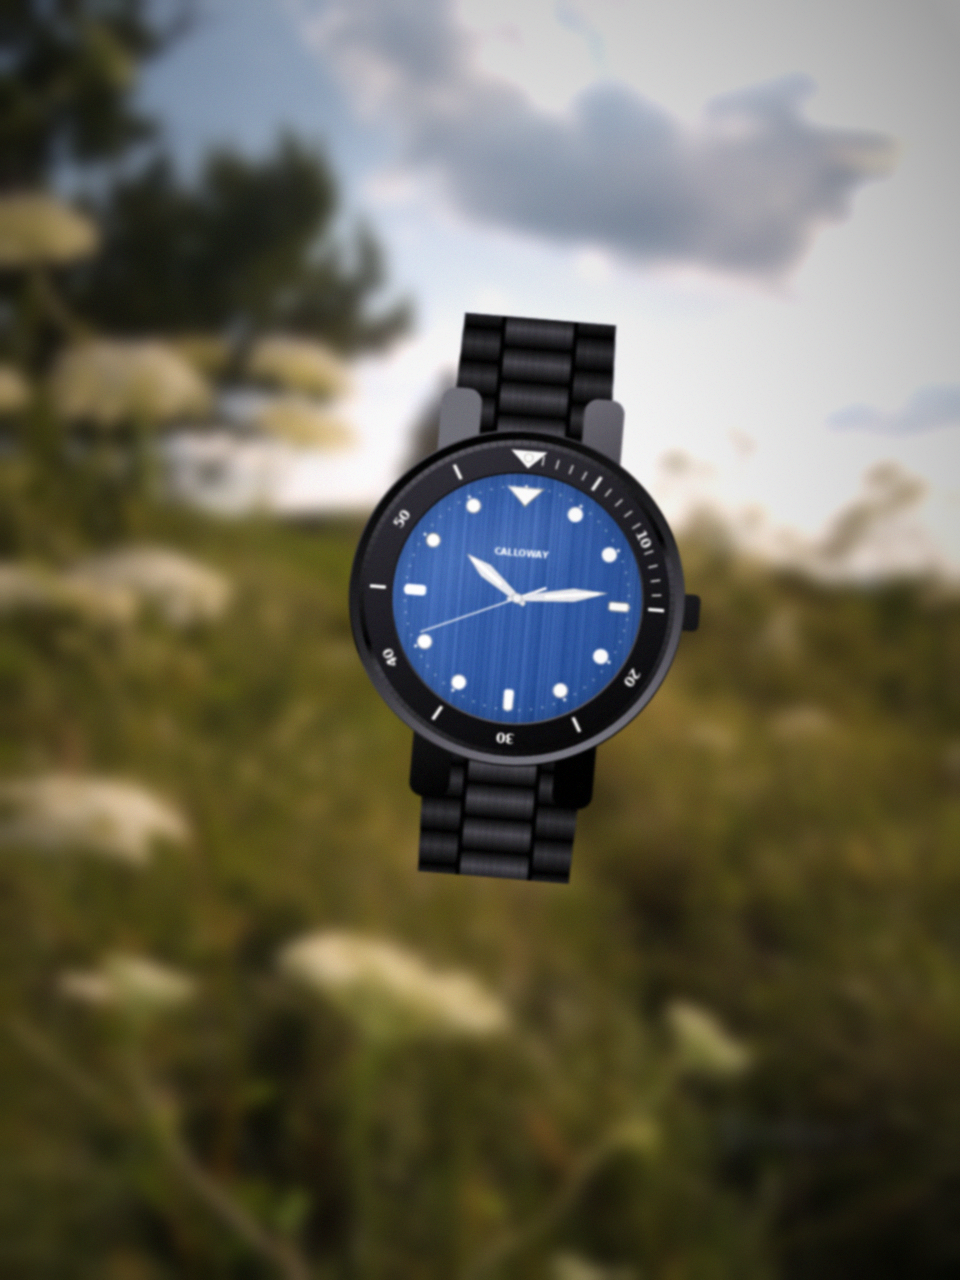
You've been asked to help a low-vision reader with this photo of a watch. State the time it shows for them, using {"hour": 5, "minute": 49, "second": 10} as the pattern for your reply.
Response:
{"hour": 10, "minute": 13, "second": 41}
